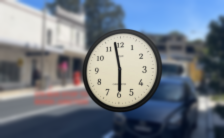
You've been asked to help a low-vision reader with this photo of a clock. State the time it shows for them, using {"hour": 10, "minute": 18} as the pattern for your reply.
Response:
{"hour": 5, "minute": 58}
